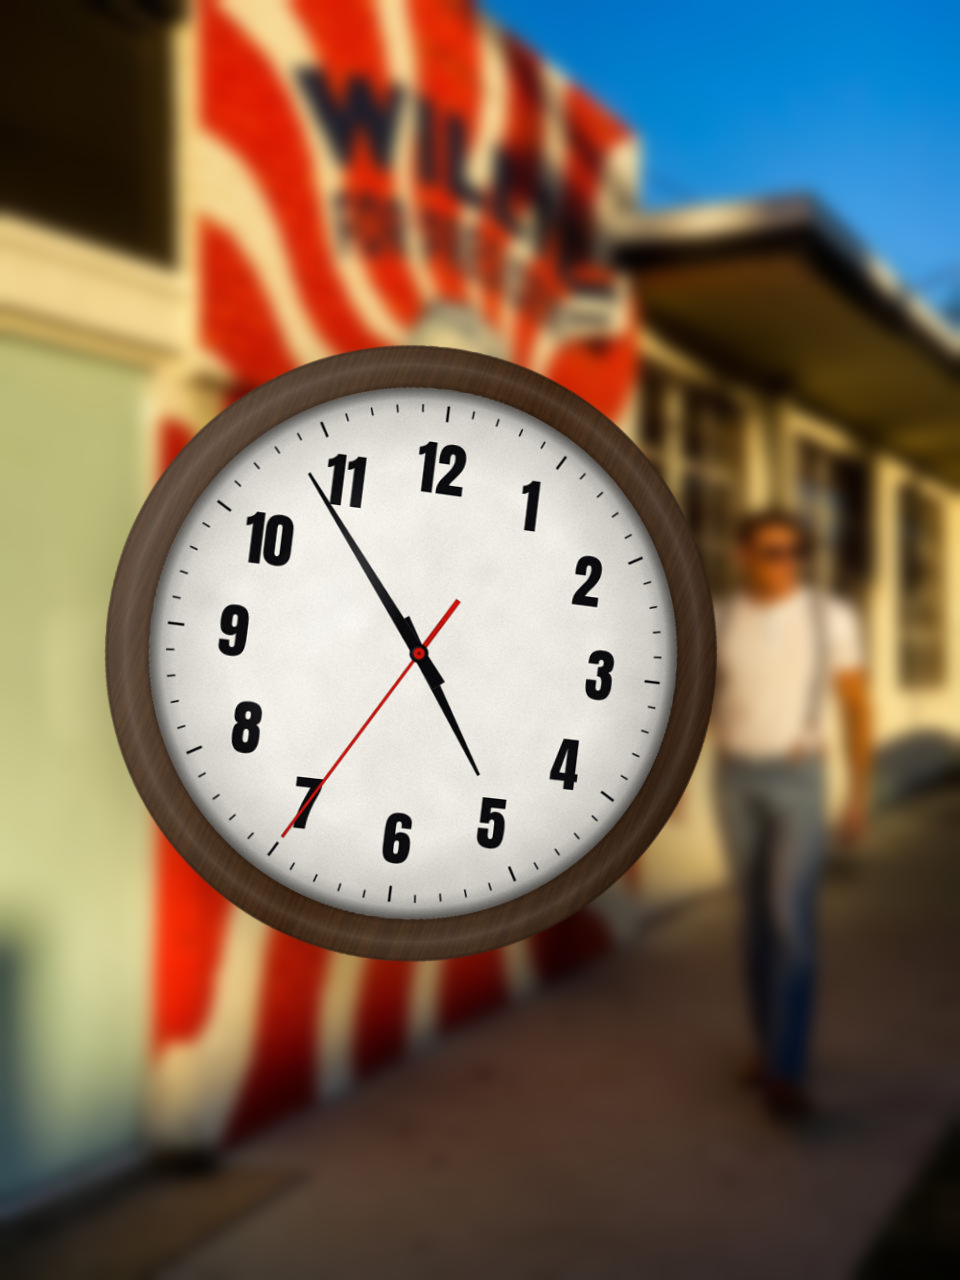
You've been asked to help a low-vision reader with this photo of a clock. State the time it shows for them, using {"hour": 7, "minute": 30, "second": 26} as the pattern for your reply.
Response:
{"hour": 4, "minute": 53, "second": 35}
